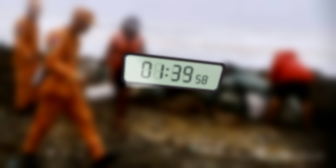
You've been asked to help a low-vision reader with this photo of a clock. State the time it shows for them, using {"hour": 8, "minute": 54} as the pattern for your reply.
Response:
{"hour": 1, "minute": 39}
